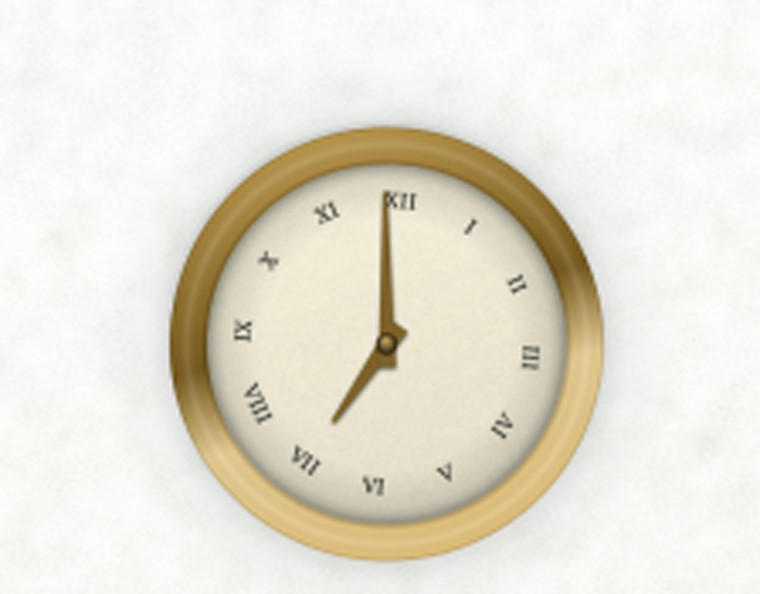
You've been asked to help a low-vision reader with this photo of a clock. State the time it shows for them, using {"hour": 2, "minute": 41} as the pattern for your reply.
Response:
{"hour": 6, "minute": 59}
